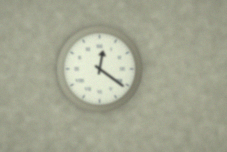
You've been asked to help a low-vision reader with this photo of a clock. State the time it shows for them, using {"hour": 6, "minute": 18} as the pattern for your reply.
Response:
{"hour": 12, "minute": 21}
